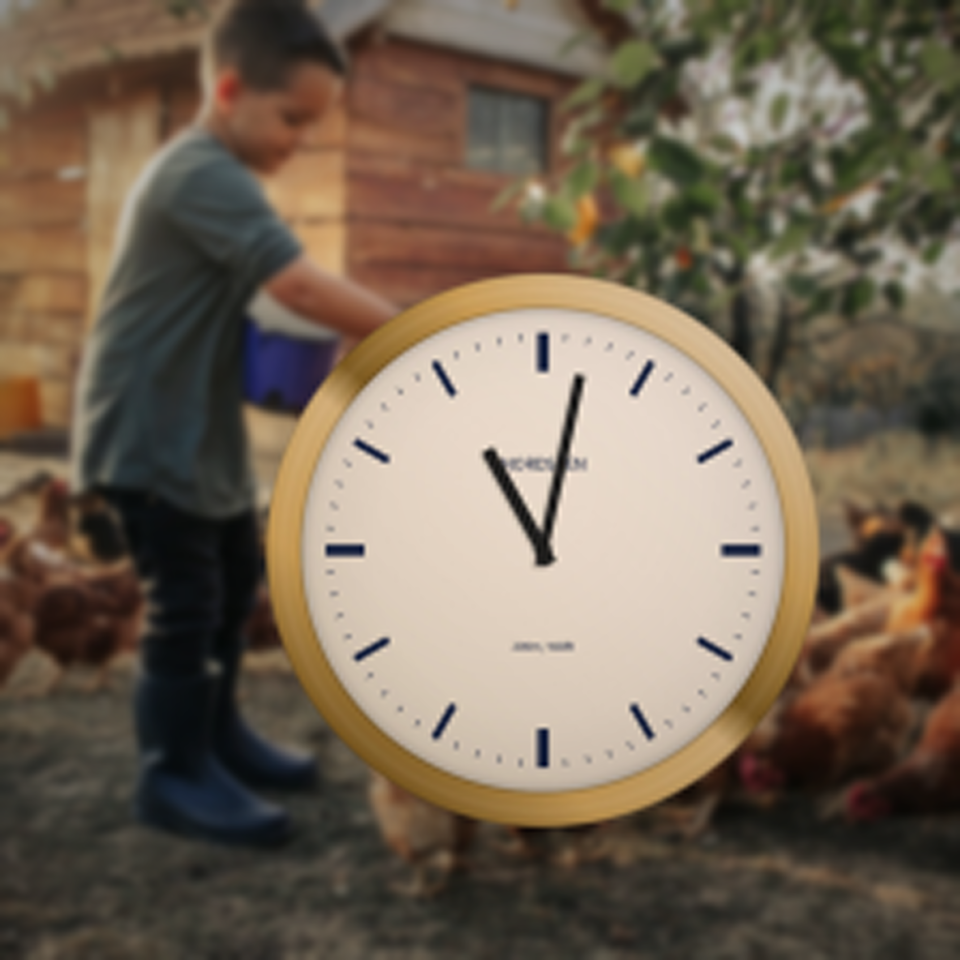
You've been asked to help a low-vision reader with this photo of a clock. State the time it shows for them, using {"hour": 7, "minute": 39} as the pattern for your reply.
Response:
{"hour": 11, "minute": 2}
